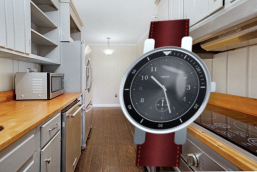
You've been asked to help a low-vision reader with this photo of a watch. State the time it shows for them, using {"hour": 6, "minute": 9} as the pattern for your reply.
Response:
{"hour": 10, "minute": 27}
